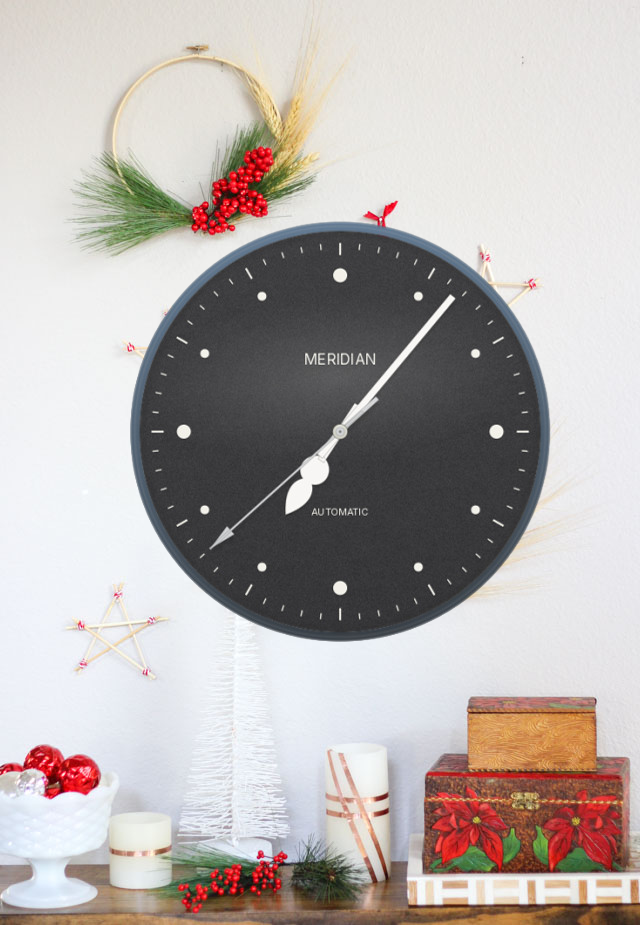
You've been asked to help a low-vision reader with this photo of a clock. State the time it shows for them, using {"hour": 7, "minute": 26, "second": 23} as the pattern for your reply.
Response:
{"hour": 7, "minute": 6, "second": 38}
